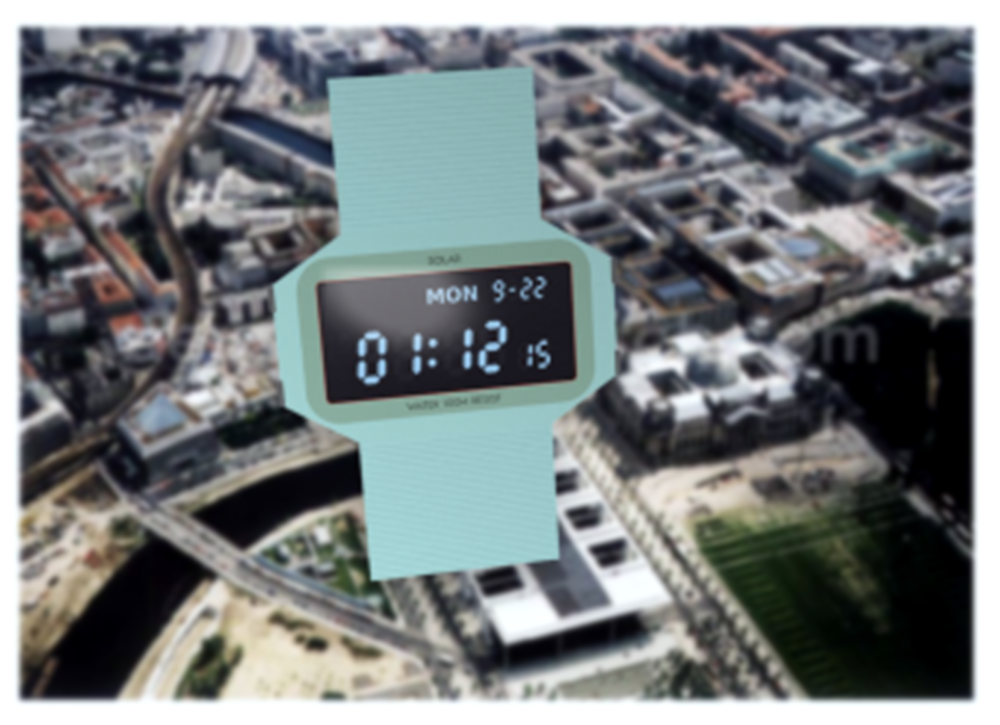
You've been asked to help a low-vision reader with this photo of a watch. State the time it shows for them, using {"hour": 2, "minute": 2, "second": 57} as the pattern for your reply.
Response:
{"hour": 1, "minute": 12, "second": 15}
